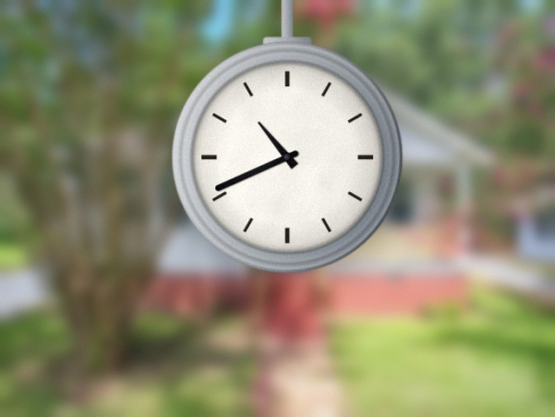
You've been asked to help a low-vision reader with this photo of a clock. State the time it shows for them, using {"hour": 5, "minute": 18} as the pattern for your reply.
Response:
{"hour": 10, "minute": 41}
